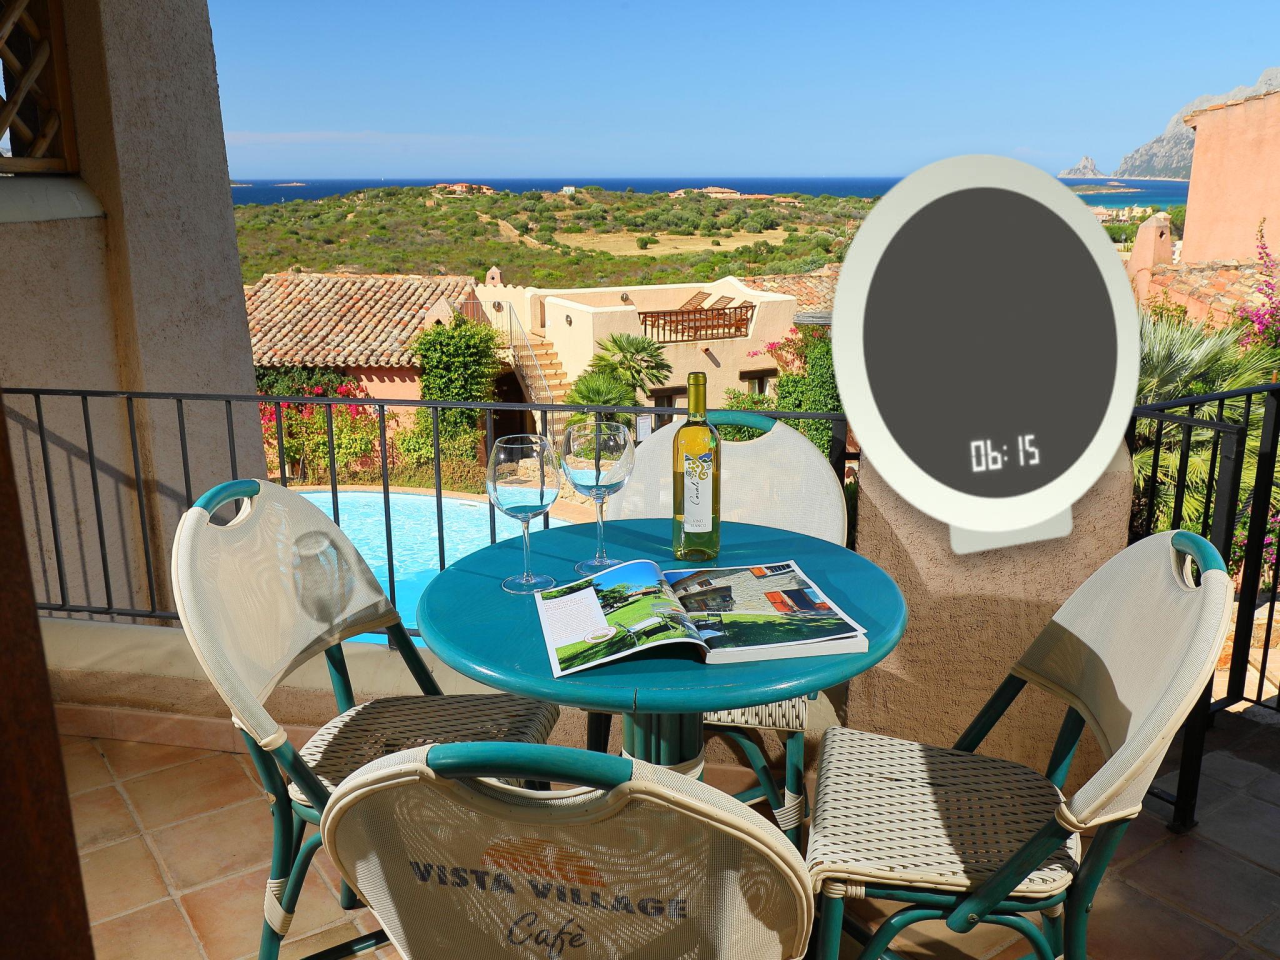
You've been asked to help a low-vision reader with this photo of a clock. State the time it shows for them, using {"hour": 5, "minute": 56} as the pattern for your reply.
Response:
{"hour": 6, "minute": 15}
